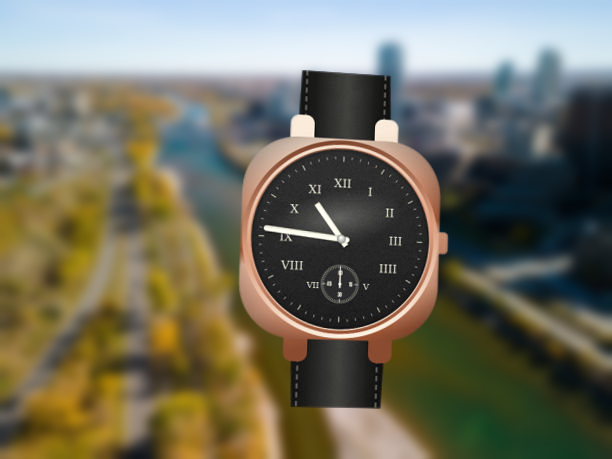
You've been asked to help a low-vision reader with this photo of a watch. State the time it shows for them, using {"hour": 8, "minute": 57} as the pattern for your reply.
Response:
{"hour": 10, "minute": 46}
